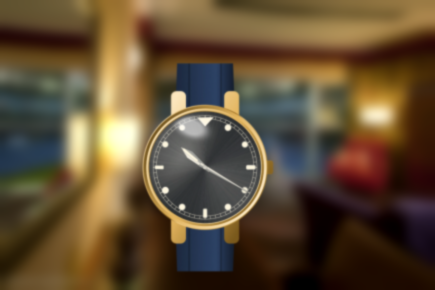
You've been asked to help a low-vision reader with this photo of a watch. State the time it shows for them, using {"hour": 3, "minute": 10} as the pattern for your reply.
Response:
{"hour": 10, "minute": 20}
